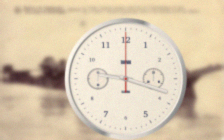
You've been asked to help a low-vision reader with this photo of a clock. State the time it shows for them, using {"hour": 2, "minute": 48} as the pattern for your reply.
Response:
{"hour": 9, "minute": 18}
